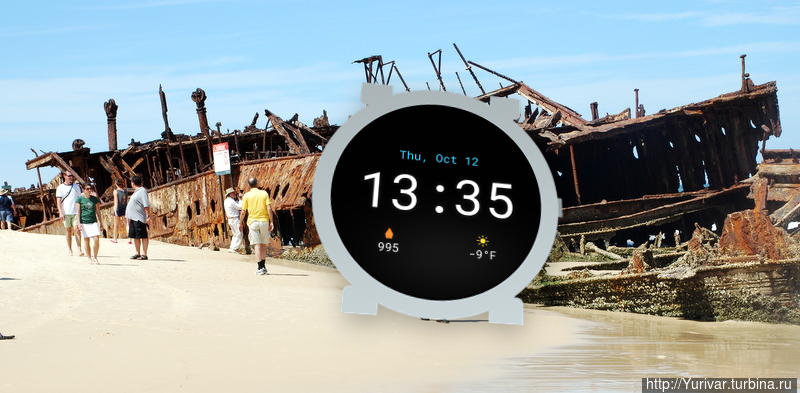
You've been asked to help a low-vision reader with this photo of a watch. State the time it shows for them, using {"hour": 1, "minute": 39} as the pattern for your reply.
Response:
{"hour": 13, "minute": 35}
